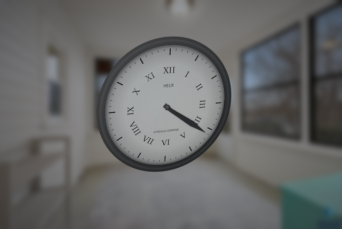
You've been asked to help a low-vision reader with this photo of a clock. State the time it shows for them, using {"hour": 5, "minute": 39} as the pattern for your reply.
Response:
{"hour": 4, "minute": 21}
